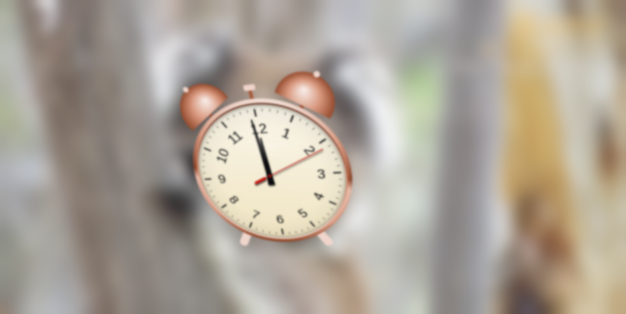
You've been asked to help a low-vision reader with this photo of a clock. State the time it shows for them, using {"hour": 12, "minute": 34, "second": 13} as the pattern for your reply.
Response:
{"hour": 11, "minute": 59, "second": 11}
